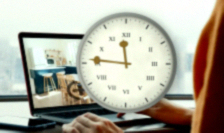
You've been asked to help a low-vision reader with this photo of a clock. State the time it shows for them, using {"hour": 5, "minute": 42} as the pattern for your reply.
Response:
{"hour": 11, "minute": 46}
